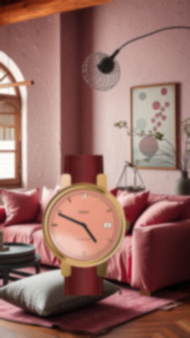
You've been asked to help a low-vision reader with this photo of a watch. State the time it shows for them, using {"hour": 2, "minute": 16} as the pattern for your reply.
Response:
{"hour": 4, "minute": 49}
